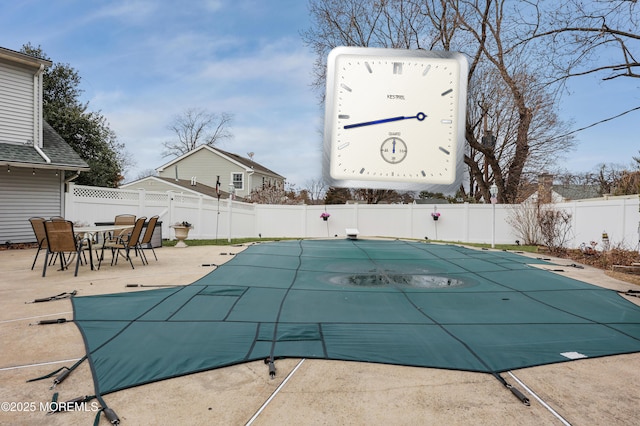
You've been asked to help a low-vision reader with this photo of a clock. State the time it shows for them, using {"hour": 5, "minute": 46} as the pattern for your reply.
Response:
{"hour": 2, "minute": 43}
